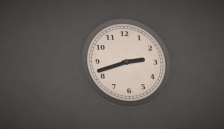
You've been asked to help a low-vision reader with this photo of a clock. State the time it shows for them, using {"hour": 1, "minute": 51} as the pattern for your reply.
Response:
{"hour": 2, "minute": 42}
